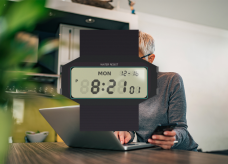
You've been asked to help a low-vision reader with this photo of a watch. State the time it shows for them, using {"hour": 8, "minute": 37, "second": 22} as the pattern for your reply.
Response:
{"hour": 8, "minute": 21, "second": 1}
